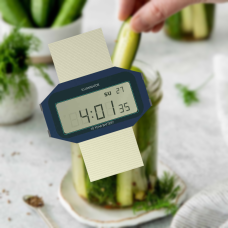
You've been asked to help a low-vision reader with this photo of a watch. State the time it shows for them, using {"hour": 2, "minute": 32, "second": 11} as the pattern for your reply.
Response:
{"hour": 4, "minute": 1, "second": 35}
